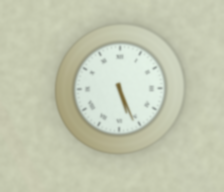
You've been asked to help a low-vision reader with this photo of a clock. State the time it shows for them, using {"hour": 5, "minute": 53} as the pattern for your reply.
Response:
{"hour": 5, "minute": 26}
